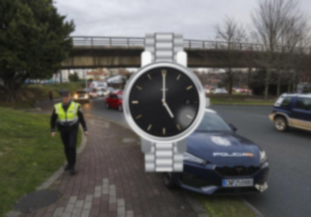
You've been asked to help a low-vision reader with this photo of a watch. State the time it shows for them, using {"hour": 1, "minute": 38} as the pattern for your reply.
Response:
{"hour": 5, "minute": 0}
